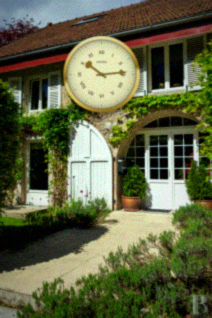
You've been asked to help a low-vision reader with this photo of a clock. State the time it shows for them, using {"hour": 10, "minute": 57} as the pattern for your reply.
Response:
{"hour": 10, "minute": 14}
